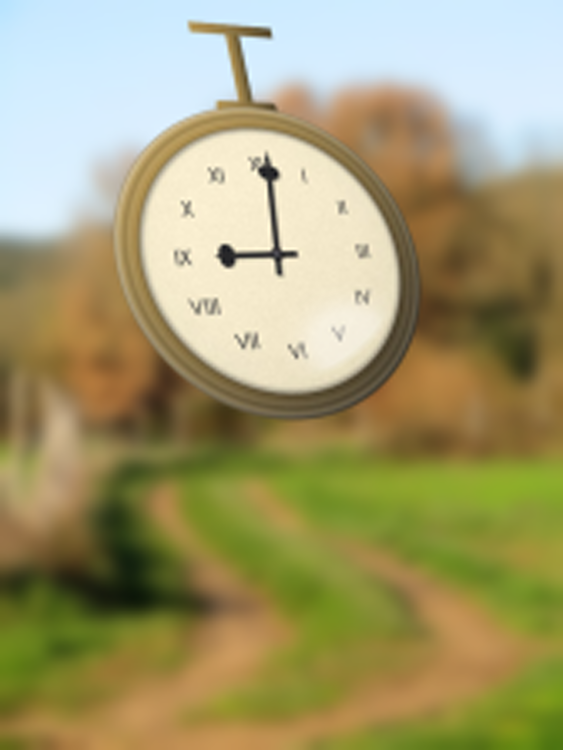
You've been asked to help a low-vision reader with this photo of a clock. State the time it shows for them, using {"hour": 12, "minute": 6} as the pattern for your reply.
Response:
{"hour": 9, "minute": 1}
